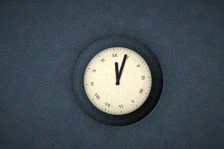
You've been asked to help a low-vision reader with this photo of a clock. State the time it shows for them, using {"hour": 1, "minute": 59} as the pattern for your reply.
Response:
{"hour": 12, "minute": 4}
